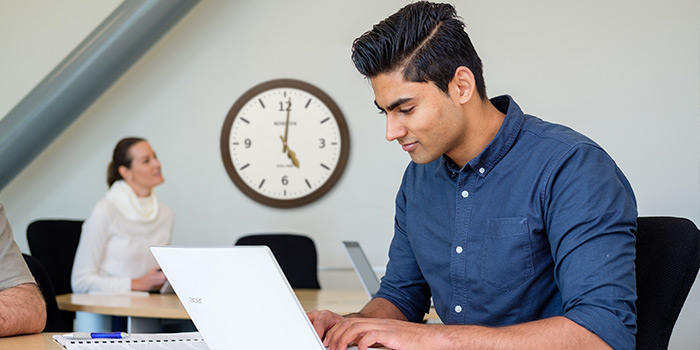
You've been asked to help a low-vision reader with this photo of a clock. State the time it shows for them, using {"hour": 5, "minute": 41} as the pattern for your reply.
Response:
{"hour": 5, "minute": 1}
